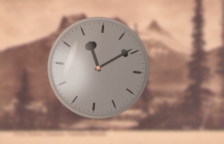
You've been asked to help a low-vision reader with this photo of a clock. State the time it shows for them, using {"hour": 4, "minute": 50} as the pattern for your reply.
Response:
{"hour": 11, "minute": 9}
